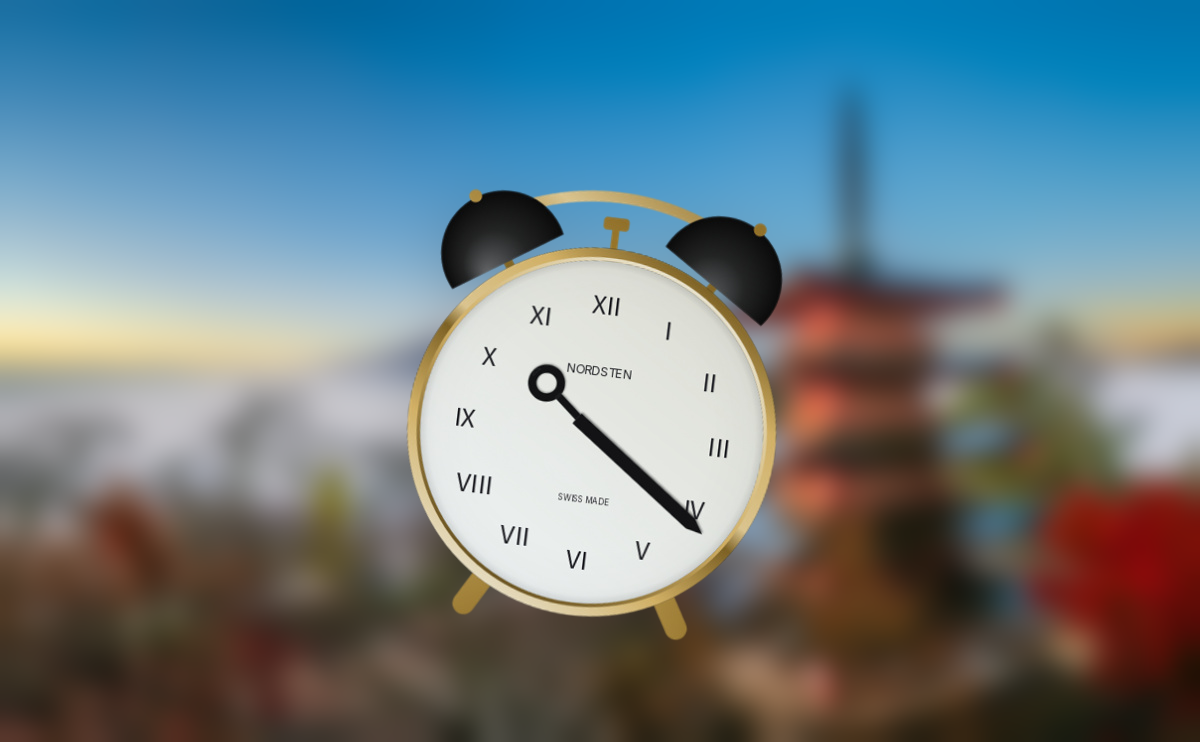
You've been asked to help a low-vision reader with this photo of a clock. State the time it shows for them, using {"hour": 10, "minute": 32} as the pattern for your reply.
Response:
{"hour": 10, "minute": 21}
